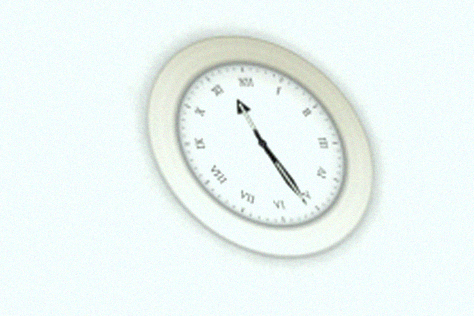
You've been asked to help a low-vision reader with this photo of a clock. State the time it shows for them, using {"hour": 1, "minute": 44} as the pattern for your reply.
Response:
{"hour": 11, "minute": 26}
